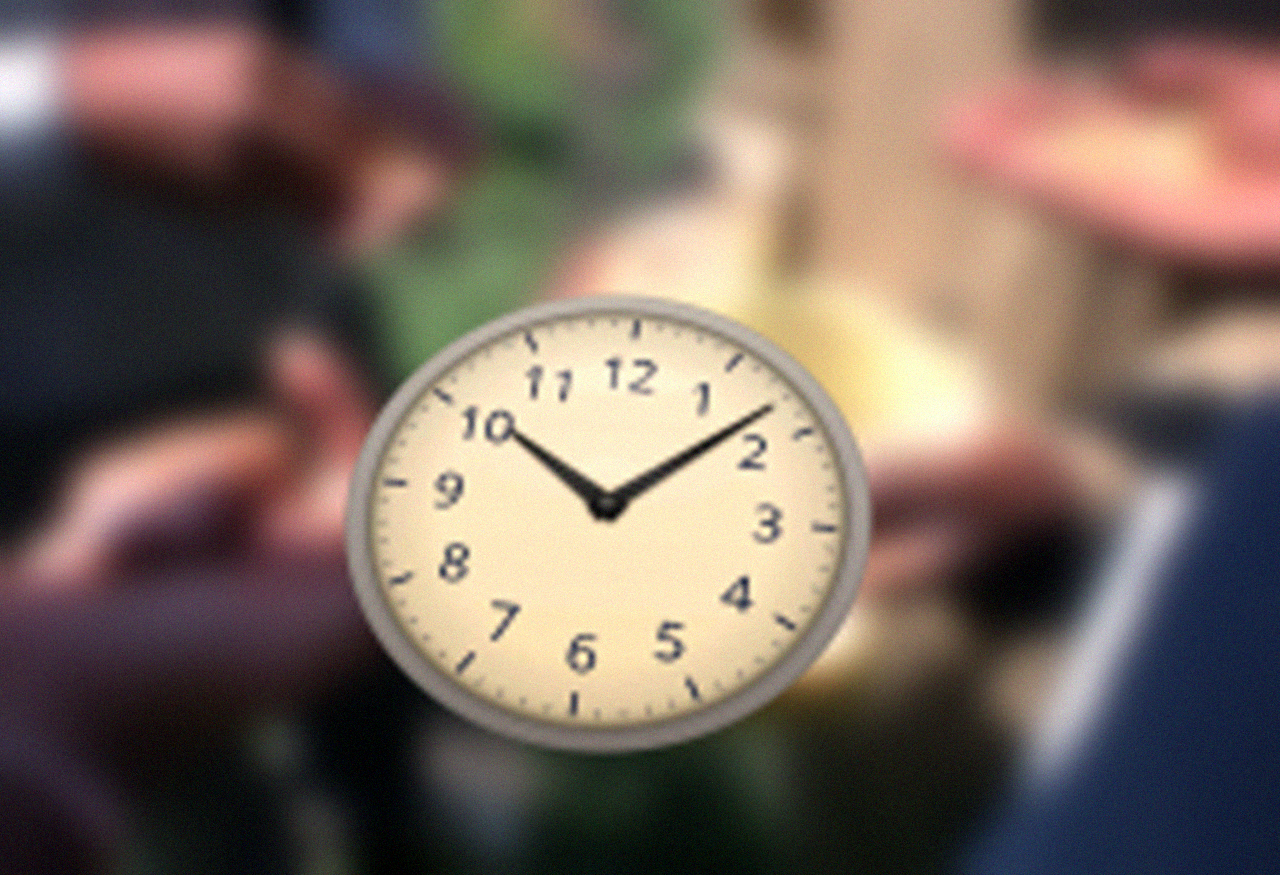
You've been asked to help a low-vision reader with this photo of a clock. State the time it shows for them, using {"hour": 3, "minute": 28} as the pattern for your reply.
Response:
{"hour": 10, "minute": 8}
